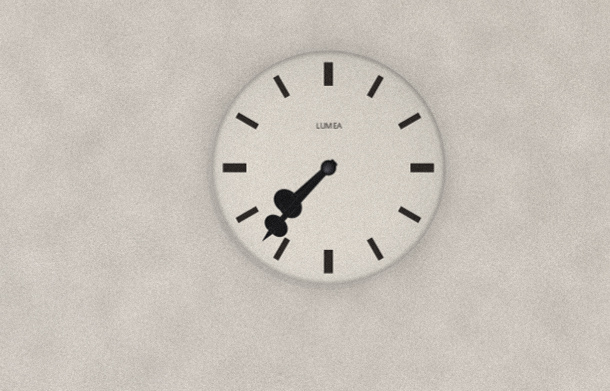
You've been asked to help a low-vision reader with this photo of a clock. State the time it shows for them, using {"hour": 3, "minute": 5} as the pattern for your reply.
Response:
{"hour": 7, "minute": 37}
